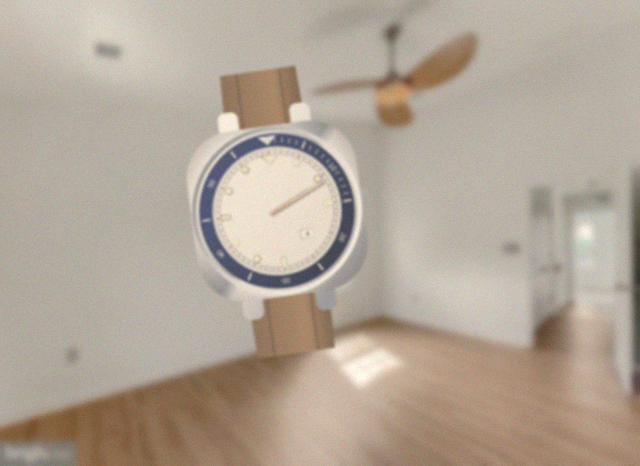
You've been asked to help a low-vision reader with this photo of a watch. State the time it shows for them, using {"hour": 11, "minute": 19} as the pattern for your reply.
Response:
{"hour": 2, "minute": 11}
